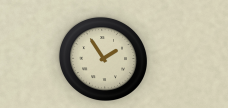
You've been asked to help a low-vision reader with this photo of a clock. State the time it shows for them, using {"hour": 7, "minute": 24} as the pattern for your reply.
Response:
{"hour": 1, "minute": 55}
